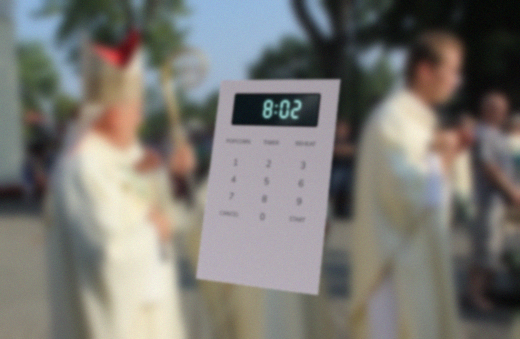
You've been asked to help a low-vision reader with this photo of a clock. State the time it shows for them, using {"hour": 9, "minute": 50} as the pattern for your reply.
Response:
{"hour": 8, "minute": 2}
